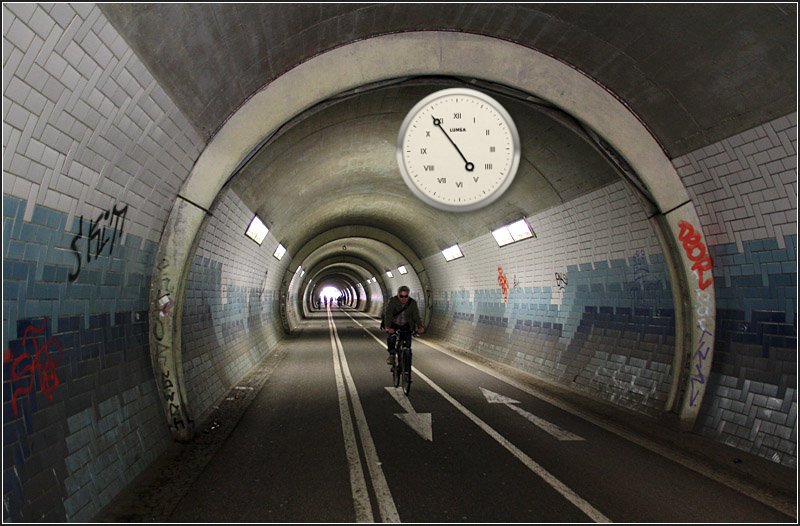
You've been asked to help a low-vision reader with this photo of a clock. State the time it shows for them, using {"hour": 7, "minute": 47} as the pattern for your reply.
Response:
{"hour": 4, "minute": 54}
